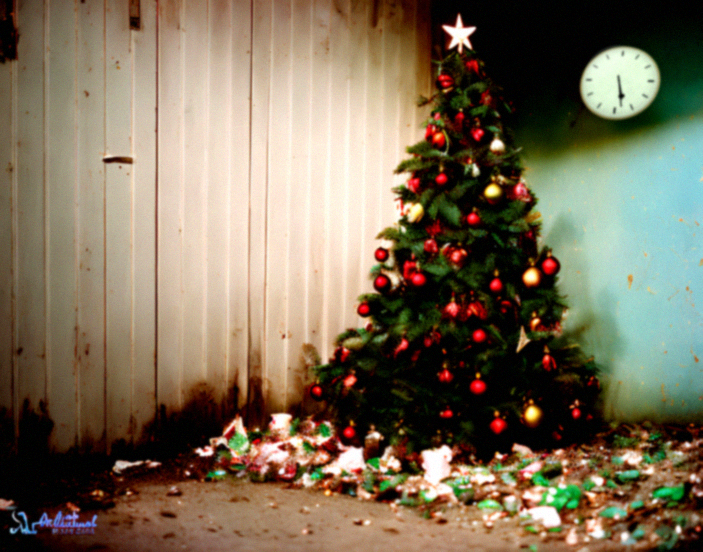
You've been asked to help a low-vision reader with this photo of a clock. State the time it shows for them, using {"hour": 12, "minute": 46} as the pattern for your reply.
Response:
{"hour": 5, "minute": 28}
